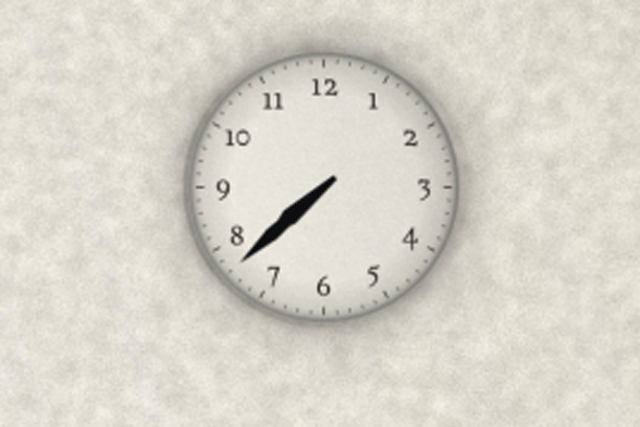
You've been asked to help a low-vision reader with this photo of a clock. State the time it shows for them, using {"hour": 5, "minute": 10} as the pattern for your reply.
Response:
{"hour": 7, "minute": 38}
